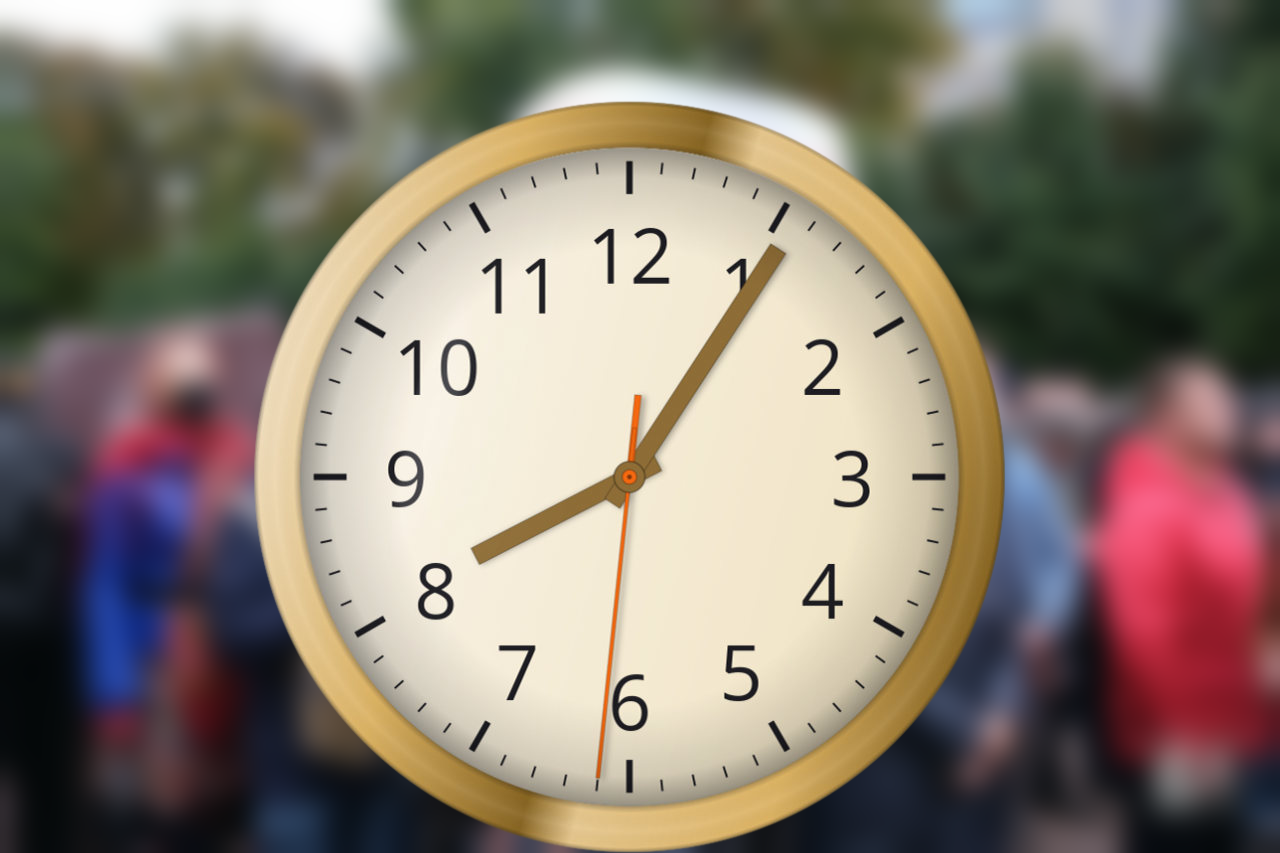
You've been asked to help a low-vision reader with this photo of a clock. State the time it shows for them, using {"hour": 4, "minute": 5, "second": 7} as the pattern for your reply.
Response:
{"hour": 8, "minute": 5, "second": 31}
